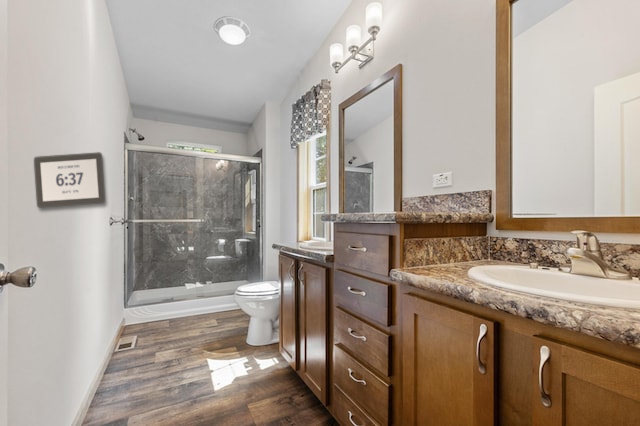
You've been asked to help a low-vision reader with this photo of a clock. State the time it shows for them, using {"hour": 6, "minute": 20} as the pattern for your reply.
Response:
{"hour": 6, "minute": 37}
